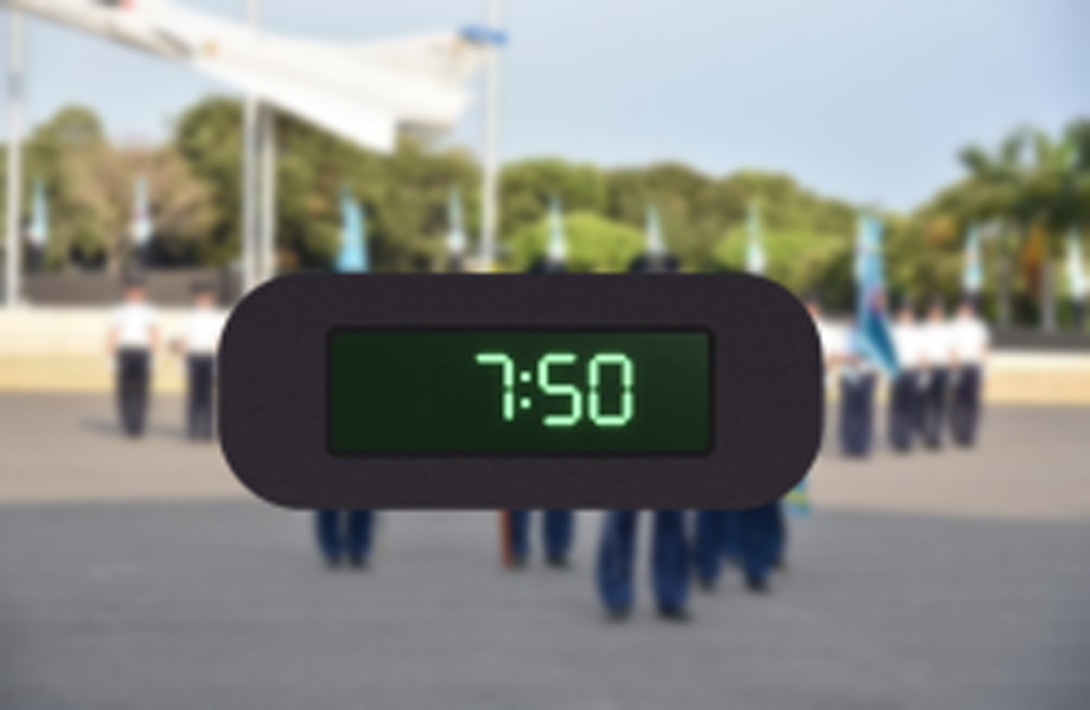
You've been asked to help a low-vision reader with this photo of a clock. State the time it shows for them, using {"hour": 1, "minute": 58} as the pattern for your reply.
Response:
{"hour": 7, "minute": 50}
